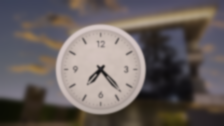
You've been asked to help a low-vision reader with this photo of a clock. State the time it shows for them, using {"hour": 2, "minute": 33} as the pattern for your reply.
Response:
{"hour": 7, "minute": 23}
